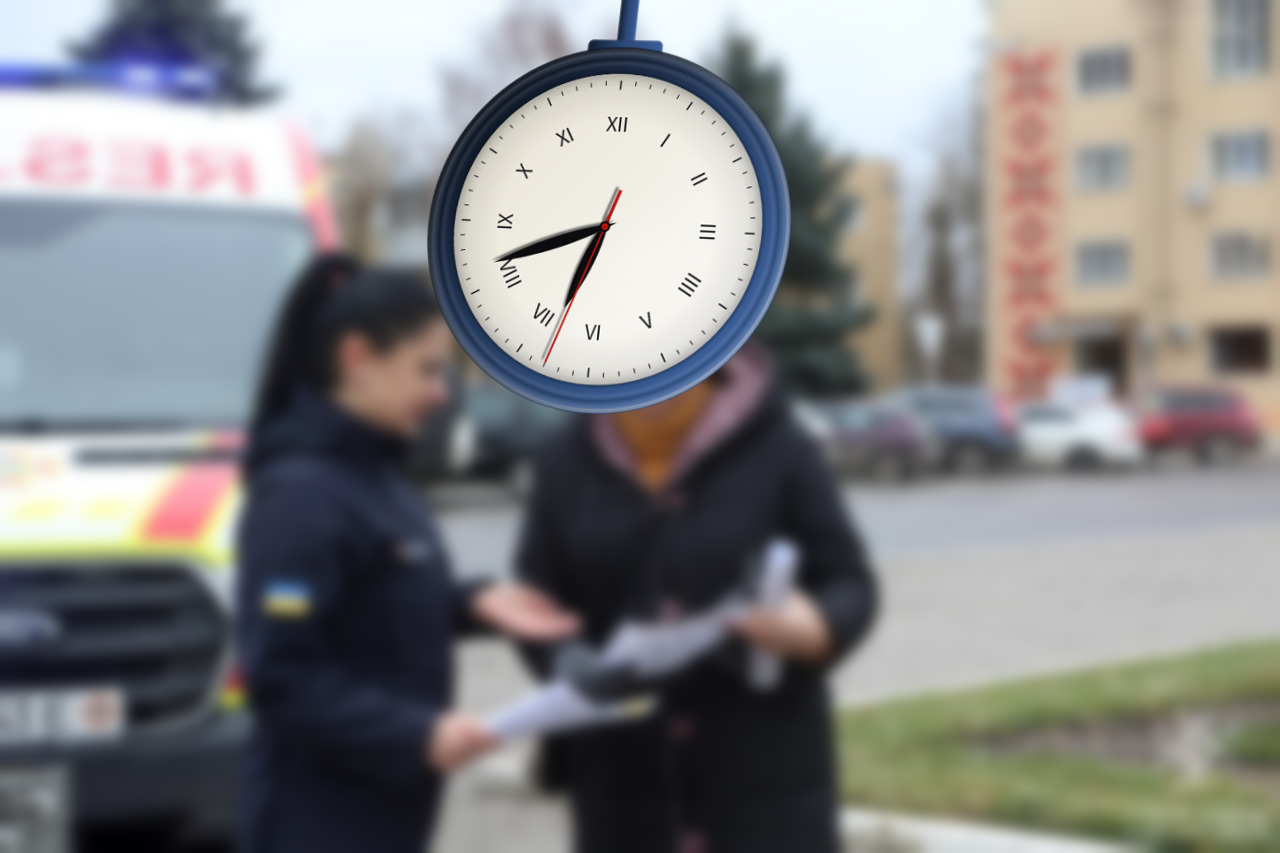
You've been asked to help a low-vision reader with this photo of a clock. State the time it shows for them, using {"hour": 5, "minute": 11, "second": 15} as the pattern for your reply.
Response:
{"hour": 6, "minute": 41, "second": 33}
